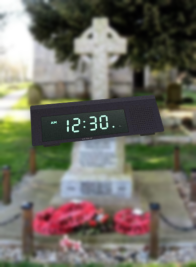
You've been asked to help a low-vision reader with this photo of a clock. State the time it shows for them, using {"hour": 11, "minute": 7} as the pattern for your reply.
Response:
{"hour": 12, "minute": 30}
